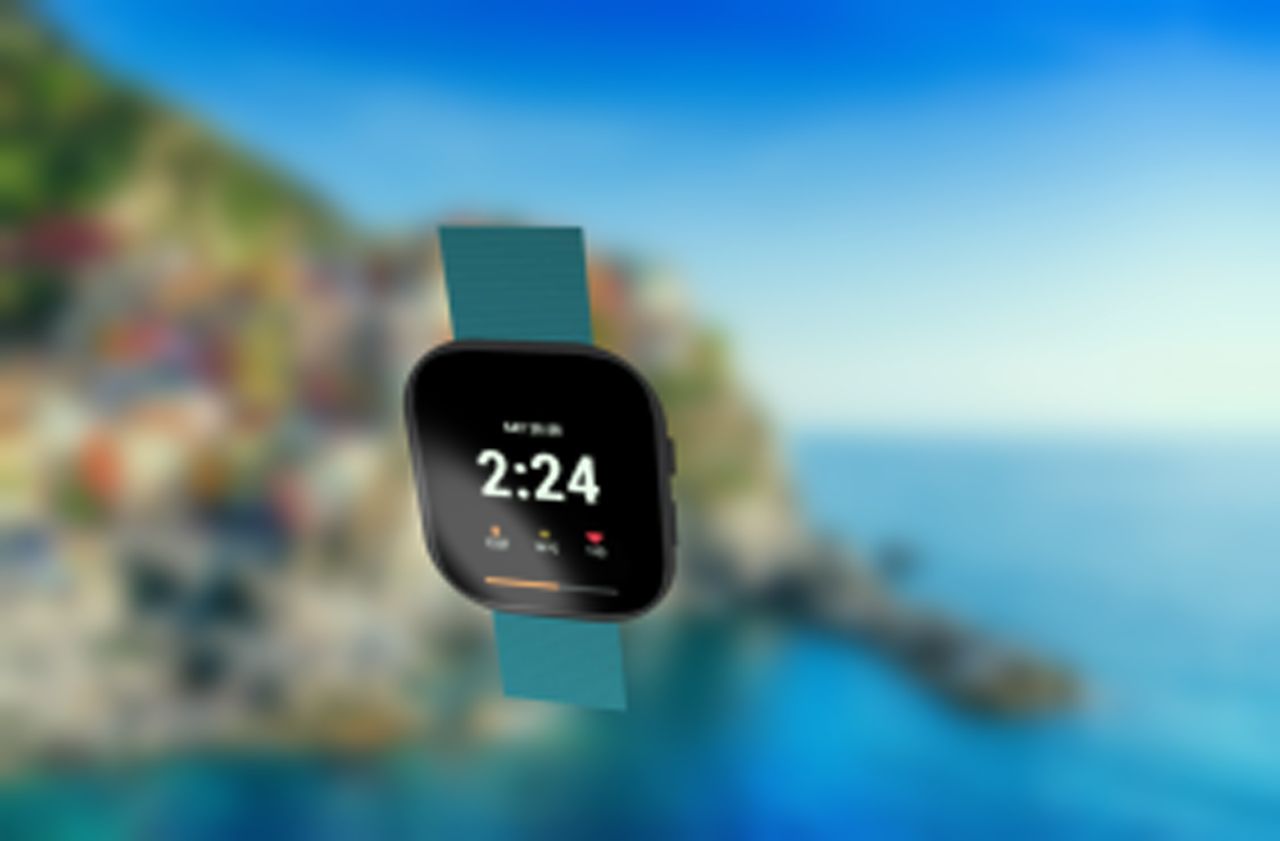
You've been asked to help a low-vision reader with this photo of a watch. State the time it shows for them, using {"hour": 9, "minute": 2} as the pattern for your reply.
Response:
{"hour": 2, "minute": 24}
